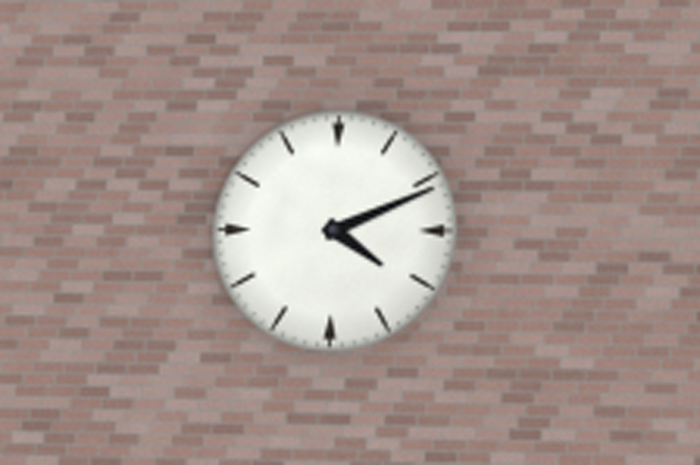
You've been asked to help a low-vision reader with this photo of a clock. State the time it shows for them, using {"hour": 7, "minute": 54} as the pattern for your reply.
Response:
{"hour": 4, "minute": 11}
